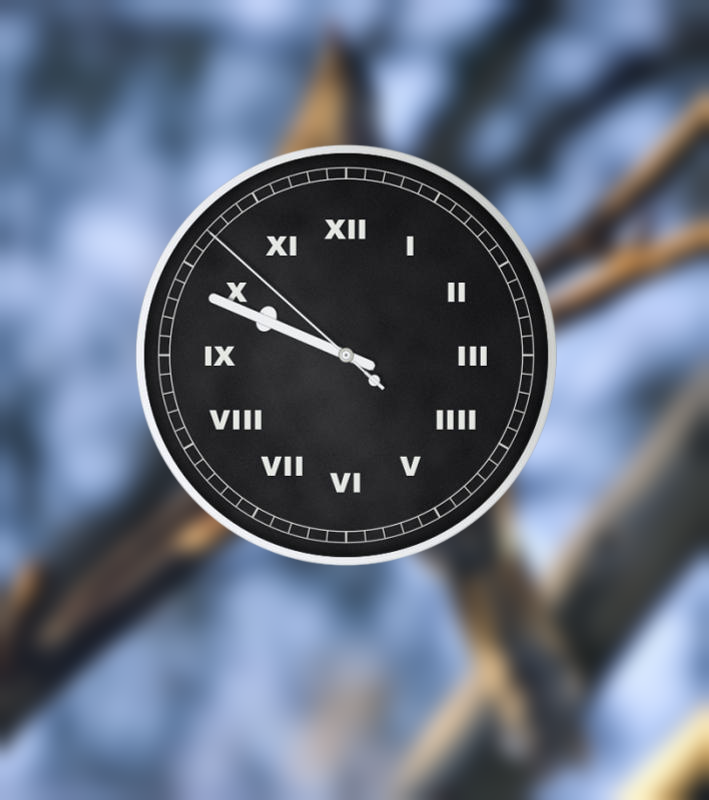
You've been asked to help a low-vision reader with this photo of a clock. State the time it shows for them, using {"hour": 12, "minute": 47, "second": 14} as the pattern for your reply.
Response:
{"hour": 9, "minute": 48, "second": 52}
